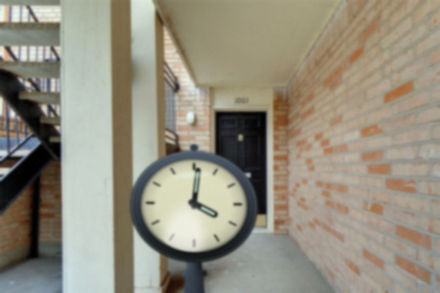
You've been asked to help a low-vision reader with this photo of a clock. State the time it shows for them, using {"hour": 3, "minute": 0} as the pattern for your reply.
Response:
{"hour": 4, "minute": 1}
